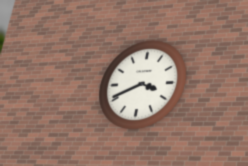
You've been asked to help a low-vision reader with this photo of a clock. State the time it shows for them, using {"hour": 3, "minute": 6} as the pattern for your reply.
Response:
{"hour": 3, "minute": 41}
